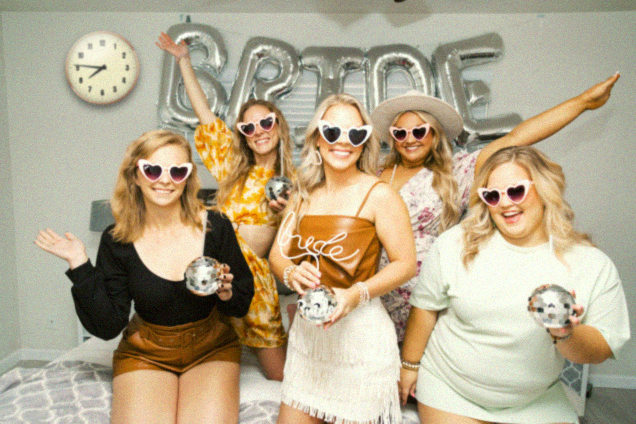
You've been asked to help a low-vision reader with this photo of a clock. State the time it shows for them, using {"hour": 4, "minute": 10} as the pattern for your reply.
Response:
{"hour": 7, "minute": 46}
